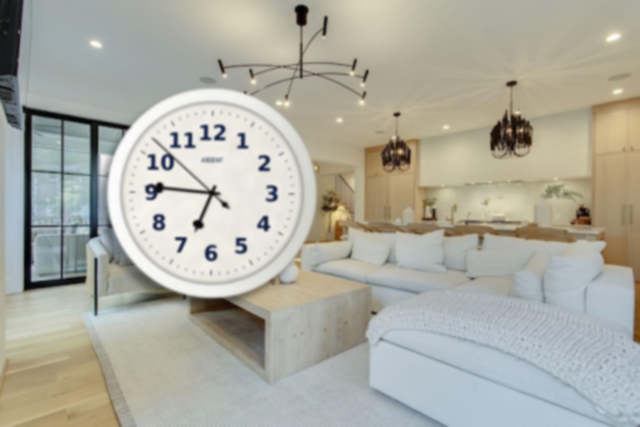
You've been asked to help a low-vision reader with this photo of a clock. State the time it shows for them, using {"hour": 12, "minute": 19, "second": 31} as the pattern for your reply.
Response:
{"hour": 6, "minute": 45, "second": 52}
